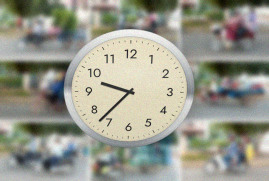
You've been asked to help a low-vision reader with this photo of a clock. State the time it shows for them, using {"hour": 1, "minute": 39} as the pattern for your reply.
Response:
{"hour": 9, "minute": 37}
